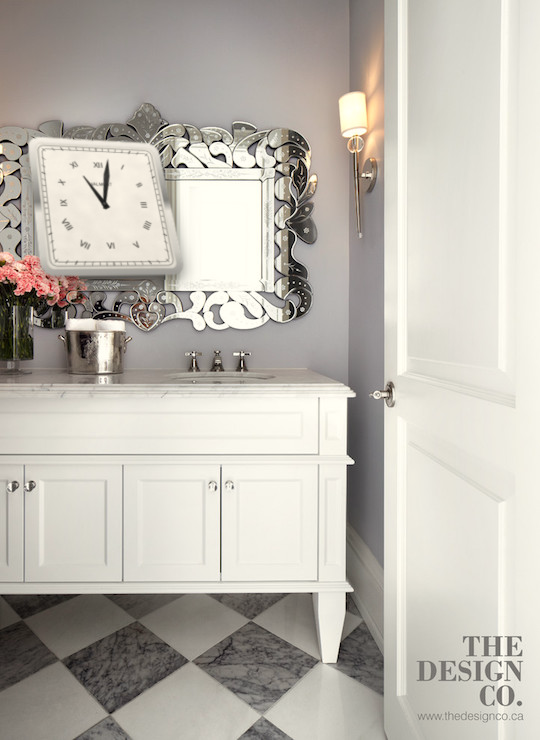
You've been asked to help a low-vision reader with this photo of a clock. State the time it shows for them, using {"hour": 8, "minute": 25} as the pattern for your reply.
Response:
{"hour": 11, "minute": 2}
